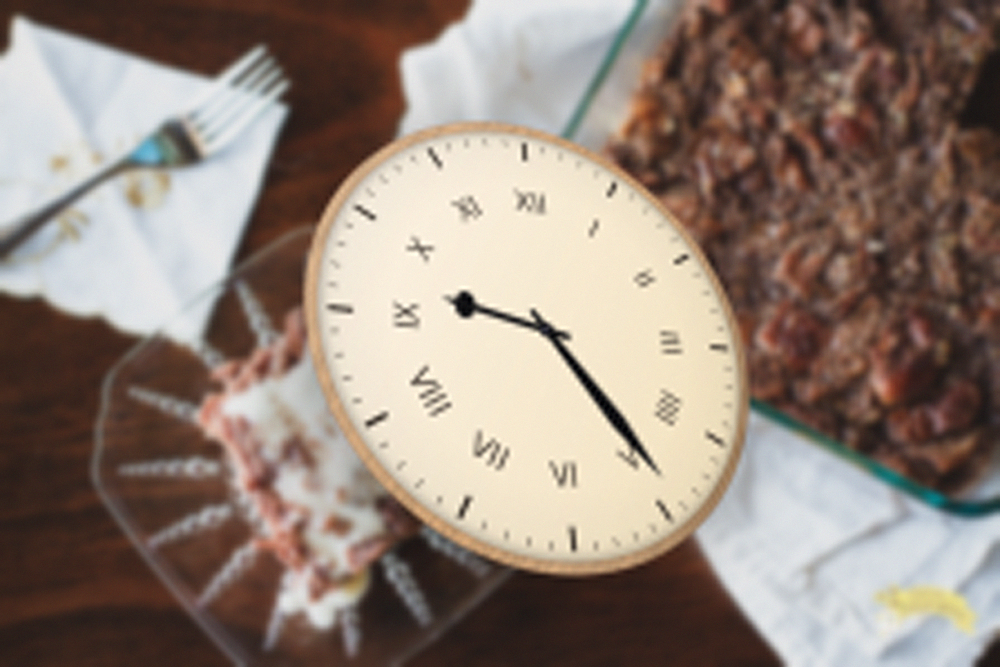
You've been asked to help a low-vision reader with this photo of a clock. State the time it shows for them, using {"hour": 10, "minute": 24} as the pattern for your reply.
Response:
{"hour": 9, "minute": 24}
